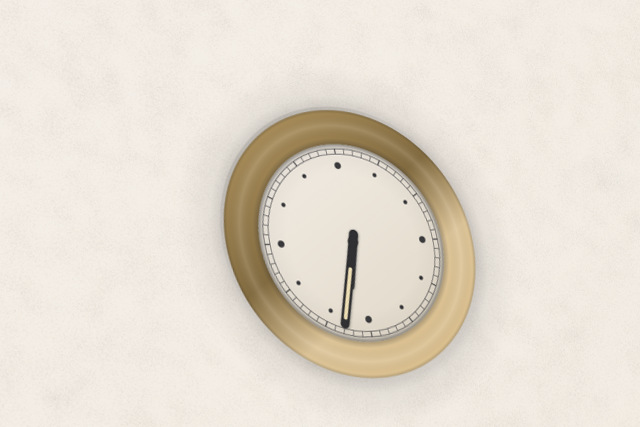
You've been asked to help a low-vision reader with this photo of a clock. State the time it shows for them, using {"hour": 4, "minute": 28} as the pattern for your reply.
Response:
{"hour": 6, "minute": 33}
